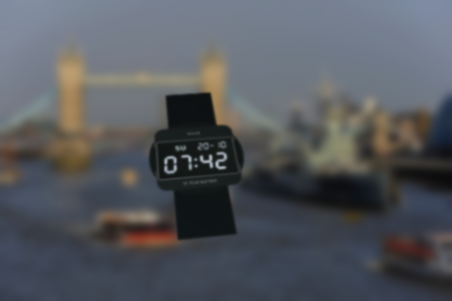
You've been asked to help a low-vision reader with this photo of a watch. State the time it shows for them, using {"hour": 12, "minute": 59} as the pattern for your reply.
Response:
{"hour": 7, "minute": 42}
